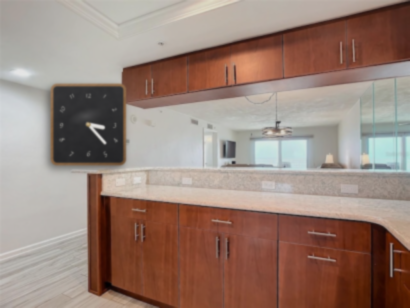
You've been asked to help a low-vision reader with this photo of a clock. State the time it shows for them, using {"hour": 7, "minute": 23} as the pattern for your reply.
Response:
{"hour": 3, "minute": 23}
